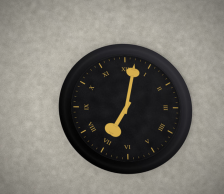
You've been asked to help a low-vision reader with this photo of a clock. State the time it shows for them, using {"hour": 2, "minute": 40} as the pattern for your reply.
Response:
{"hour": 7, "minute": 2}
